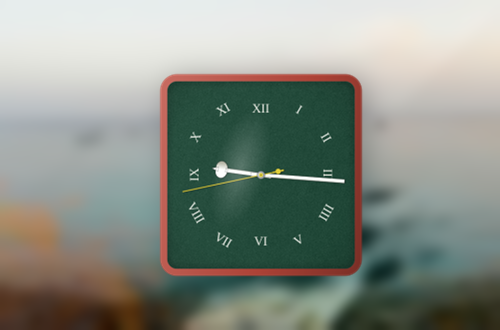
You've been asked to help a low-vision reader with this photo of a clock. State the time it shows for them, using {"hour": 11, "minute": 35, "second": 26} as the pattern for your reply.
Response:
{"hour": 9, "minute": 15, "second": 43}
